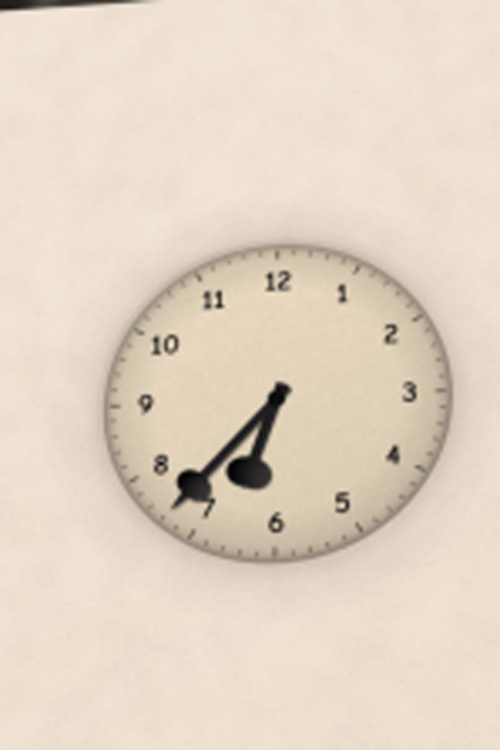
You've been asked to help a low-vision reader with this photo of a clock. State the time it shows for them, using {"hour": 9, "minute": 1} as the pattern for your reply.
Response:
{"hour": 6, "minute": 37}
